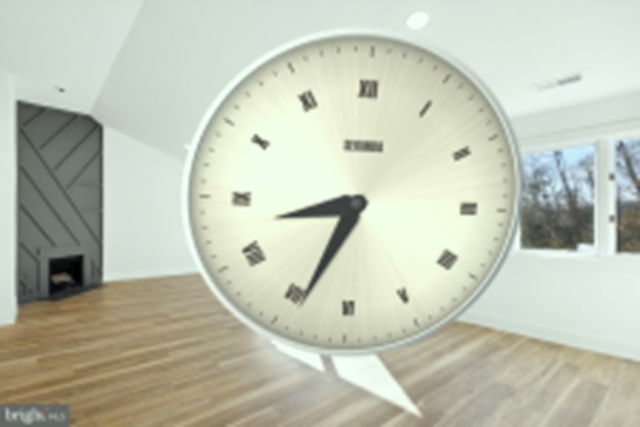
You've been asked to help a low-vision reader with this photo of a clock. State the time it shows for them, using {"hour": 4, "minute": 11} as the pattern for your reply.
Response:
{"hour": 8, "minute": 34}
